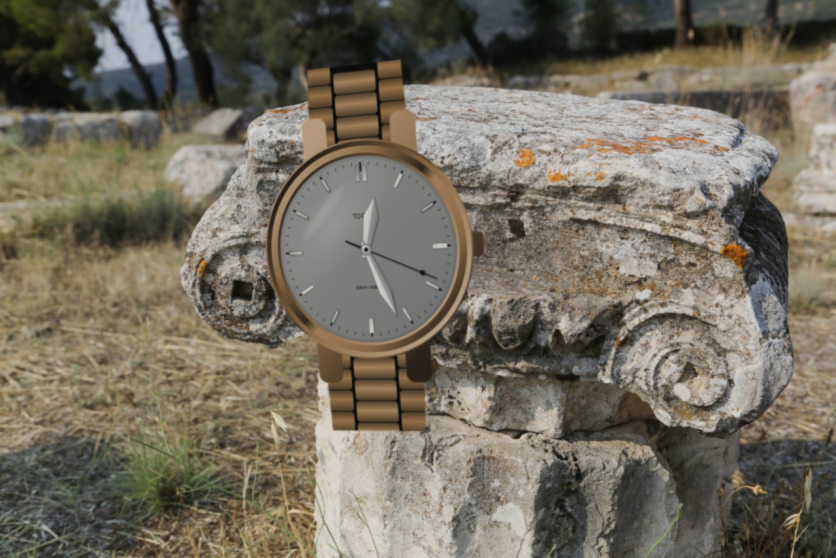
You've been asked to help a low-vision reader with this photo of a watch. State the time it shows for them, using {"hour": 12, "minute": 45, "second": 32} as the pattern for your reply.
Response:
{"hour": 12, "minute": 26, "second": 19}
